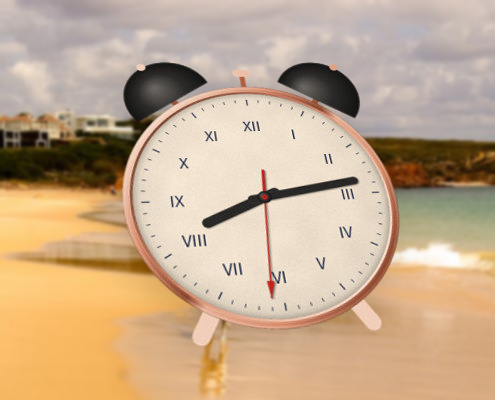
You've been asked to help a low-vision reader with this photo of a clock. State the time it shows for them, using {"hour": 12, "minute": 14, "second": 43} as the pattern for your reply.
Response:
{"hour": 8, "minute": 13, "second": 31}
